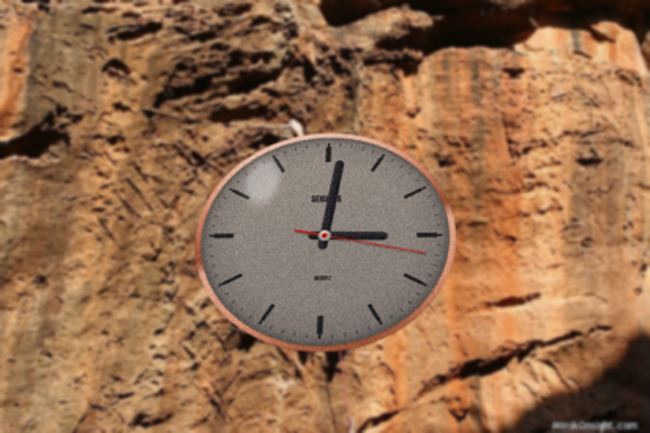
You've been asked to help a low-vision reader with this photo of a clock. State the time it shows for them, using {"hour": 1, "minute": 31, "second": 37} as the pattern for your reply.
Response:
{"hour": 3, "minute": 1, "second": 17}
